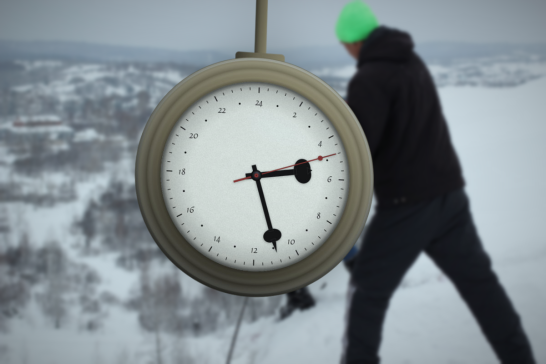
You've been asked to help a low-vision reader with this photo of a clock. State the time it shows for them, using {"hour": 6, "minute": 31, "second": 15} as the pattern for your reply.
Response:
{"hour": 5, "minute": 27, "second": 12}
